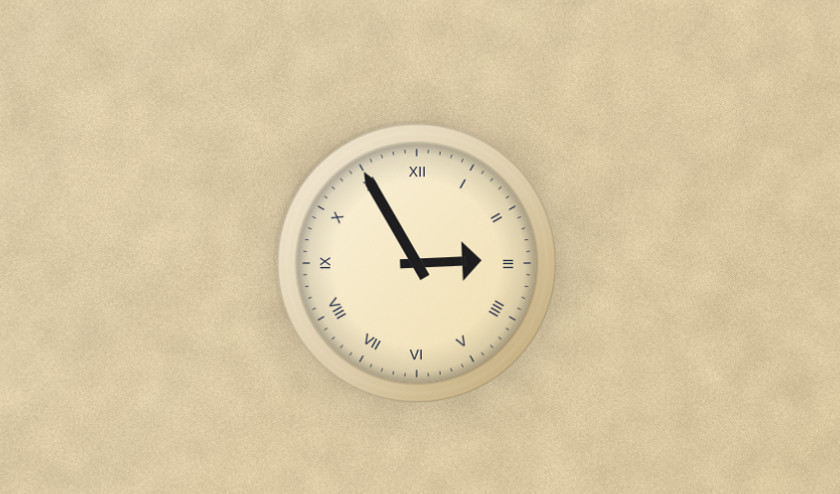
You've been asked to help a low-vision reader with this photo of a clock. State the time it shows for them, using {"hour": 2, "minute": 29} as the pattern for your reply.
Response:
{"hour": 2, "minute": 55}
